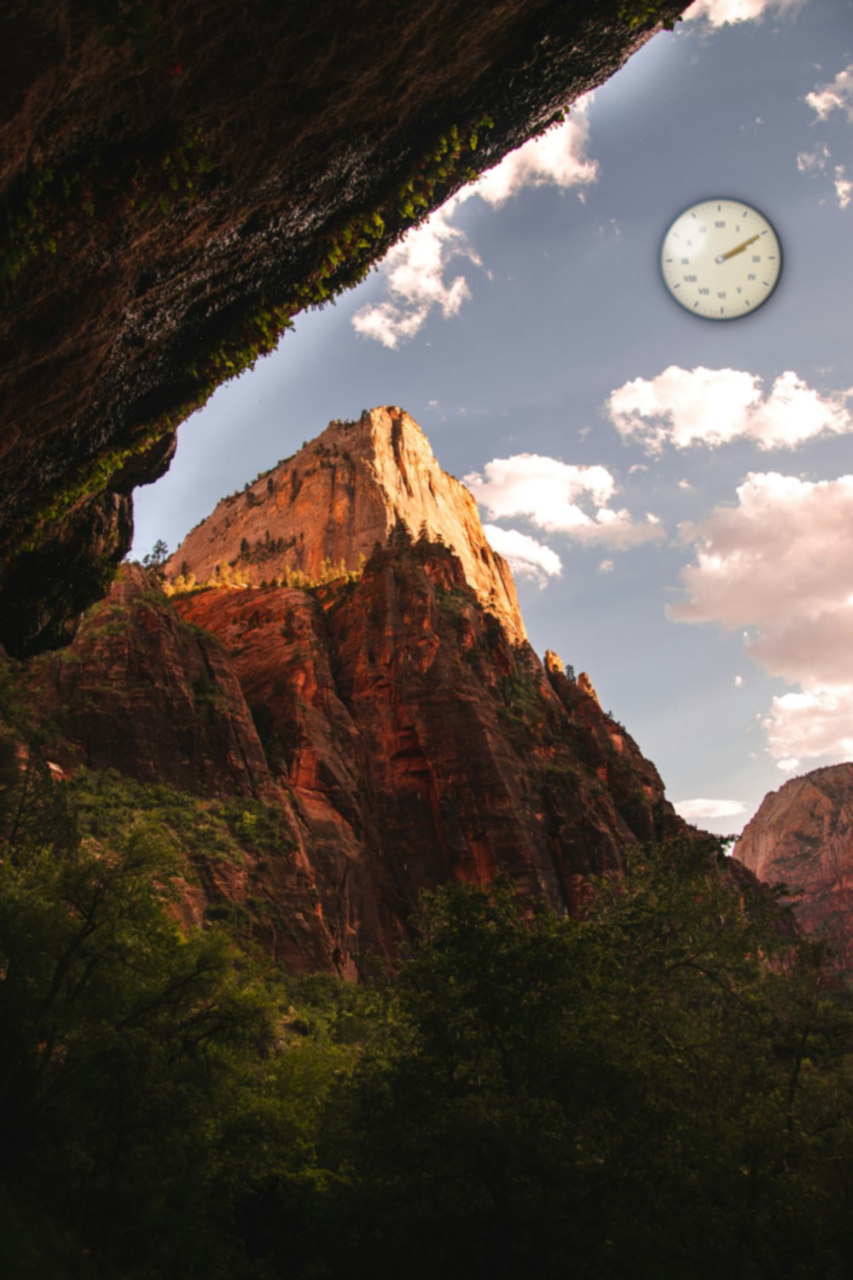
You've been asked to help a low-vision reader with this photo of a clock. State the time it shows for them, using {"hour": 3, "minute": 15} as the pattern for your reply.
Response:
{"hour": 2, "minute": 10}
